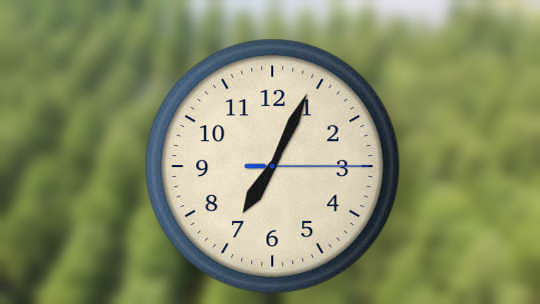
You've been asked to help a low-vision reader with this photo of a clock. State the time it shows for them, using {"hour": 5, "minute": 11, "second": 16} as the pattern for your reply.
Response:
{"hour": 7, "minute": 4, "second": 15}
